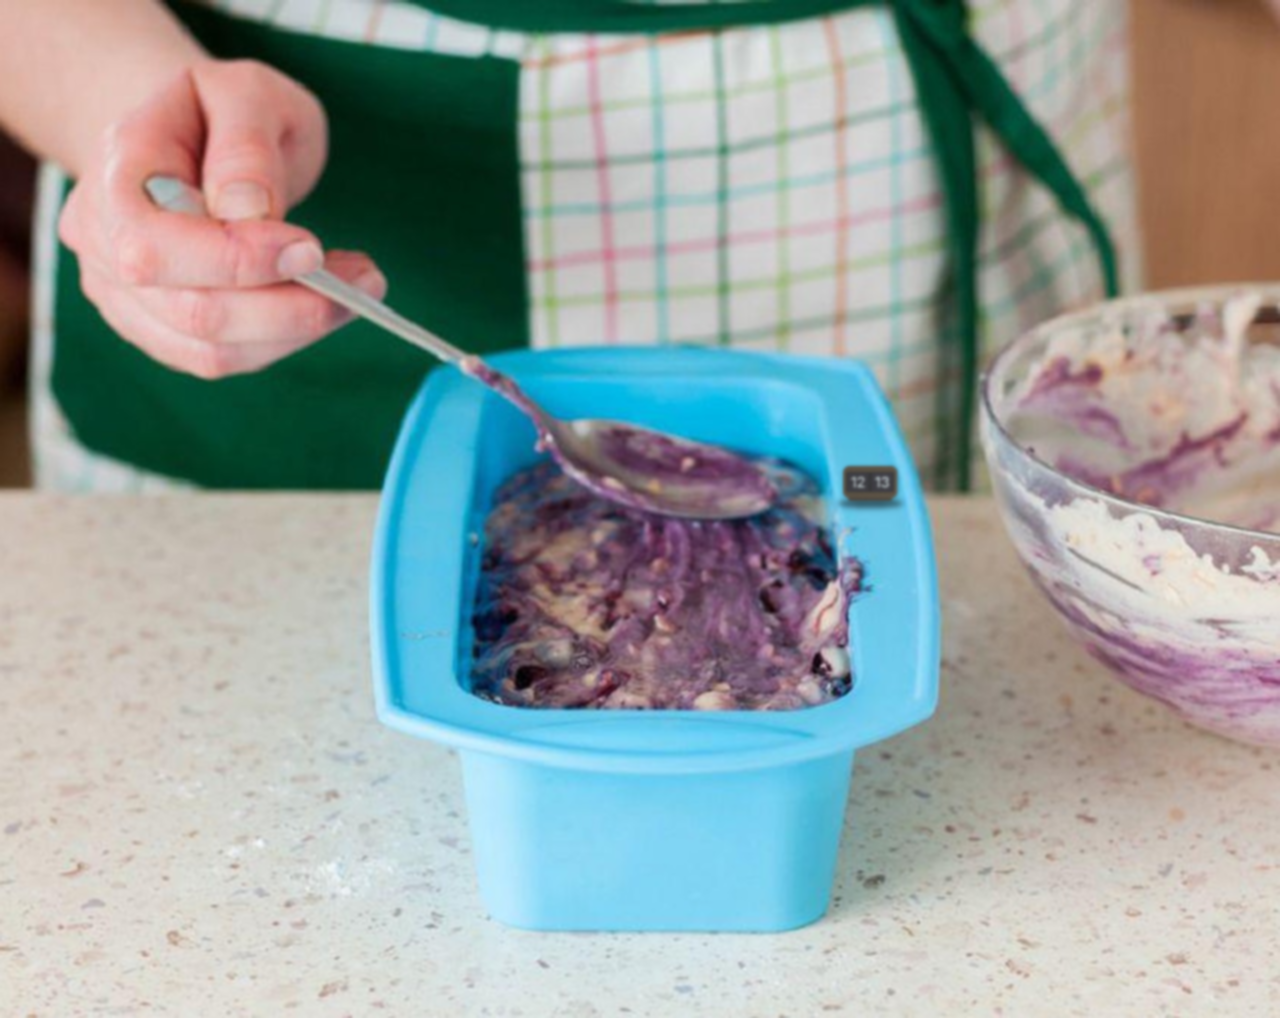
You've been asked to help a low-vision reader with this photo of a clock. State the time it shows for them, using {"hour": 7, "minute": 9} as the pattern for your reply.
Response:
{"hour": 12, "minute": 13}
